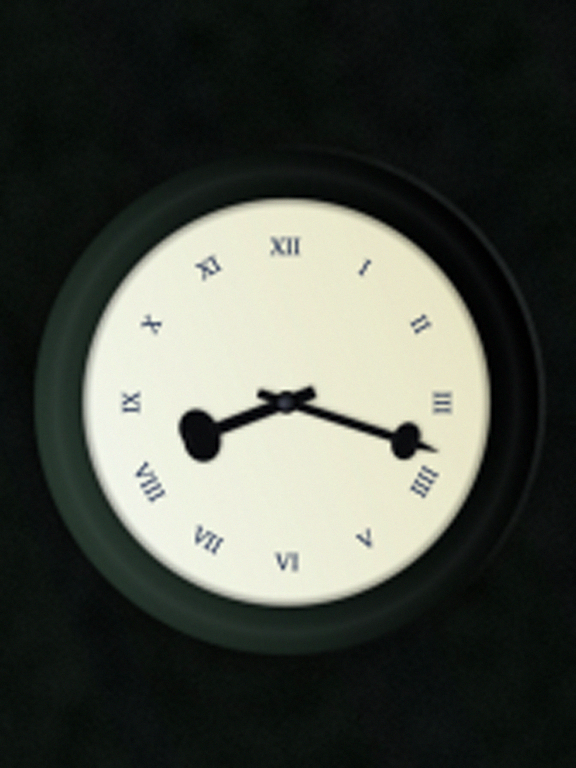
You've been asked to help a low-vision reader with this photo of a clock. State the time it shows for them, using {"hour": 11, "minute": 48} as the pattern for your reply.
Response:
{"hour": 8, "minute": 18}
